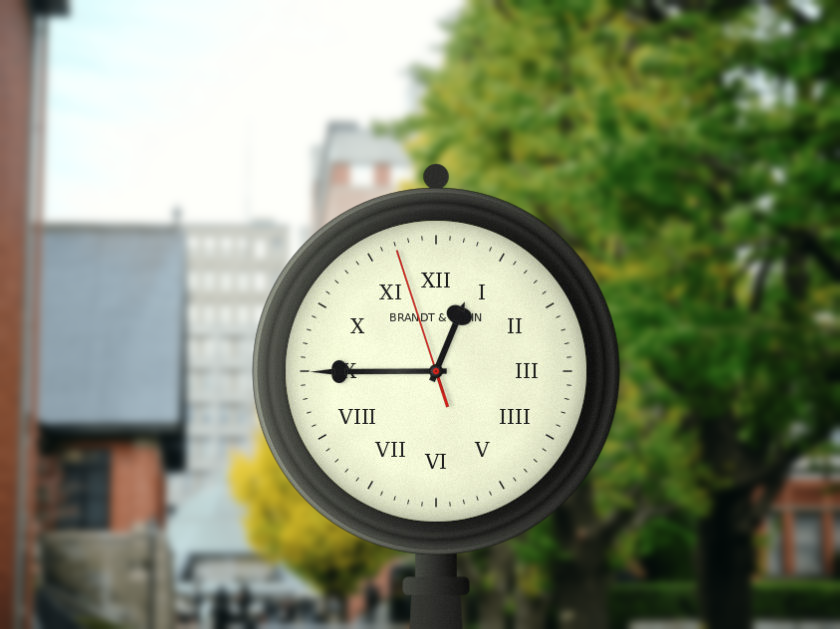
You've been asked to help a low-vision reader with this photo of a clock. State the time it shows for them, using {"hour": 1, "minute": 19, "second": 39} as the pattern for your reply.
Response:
{"hour": 12, "minute": 44, "second": 57}
